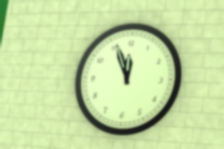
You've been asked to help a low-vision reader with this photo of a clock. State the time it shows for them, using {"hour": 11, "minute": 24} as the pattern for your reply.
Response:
{"hour": 11, "minute": 56}
